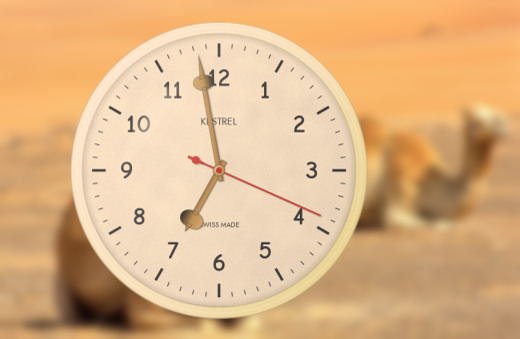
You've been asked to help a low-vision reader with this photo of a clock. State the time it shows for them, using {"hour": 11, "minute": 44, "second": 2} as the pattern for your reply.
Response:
{"hour": 6, "minute": 58, "second": 19}
